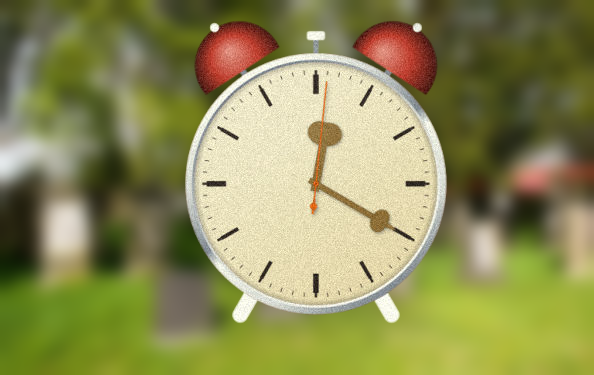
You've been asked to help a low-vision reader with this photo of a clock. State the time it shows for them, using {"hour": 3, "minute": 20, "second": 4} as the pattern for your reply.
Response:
{"hour": 12, "minute": 20, "second": 1}
